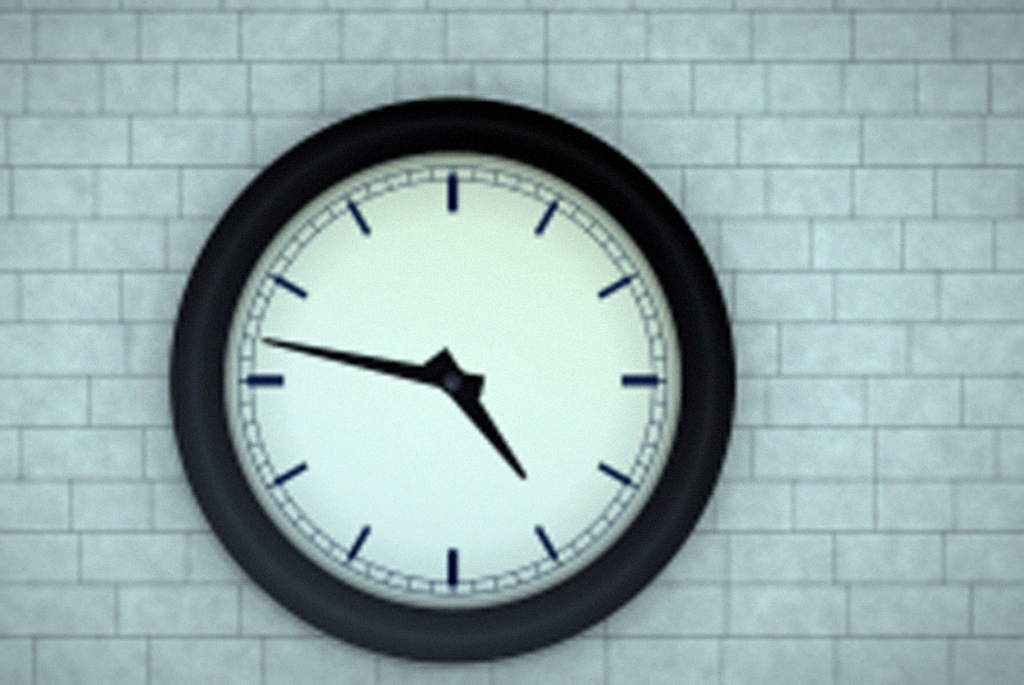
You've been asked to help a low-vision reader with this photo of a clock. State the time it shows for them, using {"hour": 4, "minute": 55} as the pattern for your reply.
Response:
{"hour": 4, "minute": 47}
